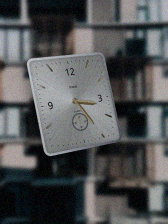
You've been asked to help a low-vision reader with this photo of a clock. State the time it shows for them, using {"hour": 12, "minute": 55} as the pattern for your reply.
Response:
{"hour": 3, "minute": 25}
